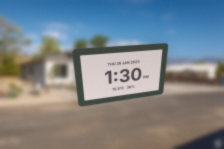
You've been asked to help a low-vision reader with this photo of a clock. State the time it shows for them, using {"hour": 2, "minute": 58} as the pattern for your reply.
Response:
{"hour": 1, "minute": 30}
